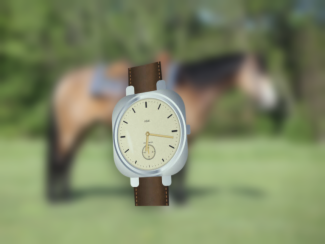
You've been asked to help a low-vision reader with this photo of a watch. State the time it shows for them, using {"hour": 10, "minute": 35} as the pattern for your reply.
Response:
{"hour": 6, "minute": 17}
